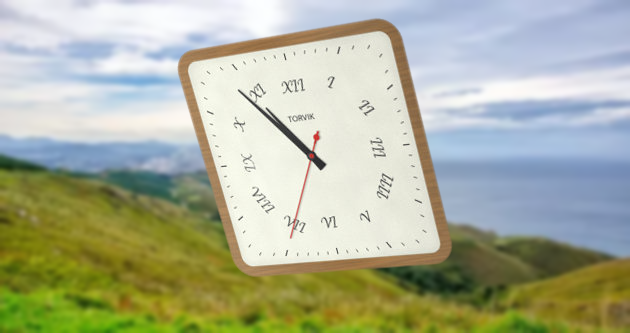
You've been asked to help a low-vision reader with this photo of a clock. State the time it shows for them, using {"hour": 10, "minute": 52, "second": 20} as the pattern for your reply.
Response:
{"hour": 10, "minute": 53, "second": 35}
